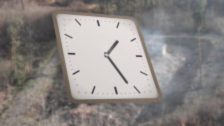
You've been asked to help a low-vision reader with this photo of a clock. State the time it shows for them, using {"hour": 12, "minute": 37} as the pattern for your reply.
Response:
{"hour": 1, "minute": 26}
